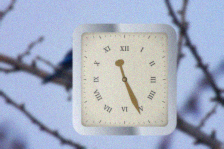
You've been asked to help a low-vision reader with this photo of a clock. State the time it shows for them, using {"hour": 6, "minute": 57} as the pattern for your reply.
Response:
{"hour": 11, "minute": 26}
